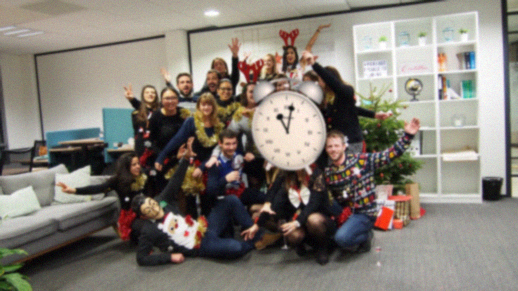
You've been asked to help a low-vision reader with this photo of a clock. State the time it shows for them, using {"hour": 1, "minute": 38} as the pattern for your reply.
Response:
{"hour": 11, "minute": 2}
